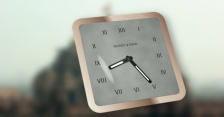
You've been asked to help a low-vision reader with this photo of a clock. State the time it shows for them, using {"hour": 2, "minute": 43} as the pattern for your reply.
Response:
{"hour": 8, "minute": 25}
